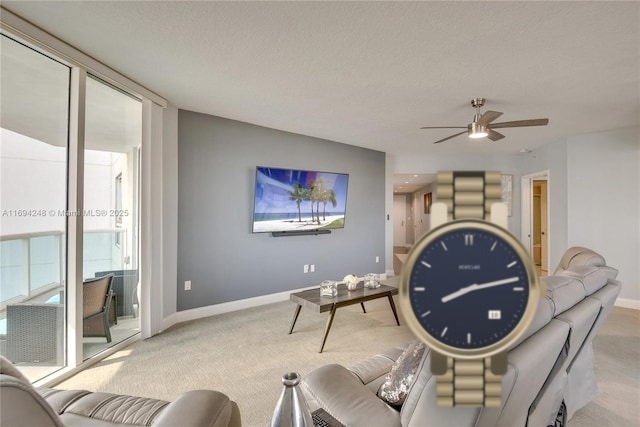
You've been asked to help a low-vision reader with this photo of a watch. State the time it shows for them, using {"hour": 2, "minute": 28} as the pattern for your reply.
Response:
{"hour": 8, "minute": 13}
